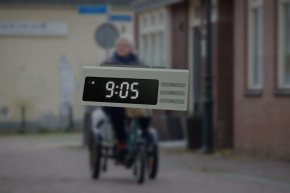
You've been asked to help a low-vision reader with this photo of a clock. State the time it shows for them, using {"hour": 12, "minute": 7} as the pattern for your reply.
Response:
{"hour": 9, "minute": 5}
